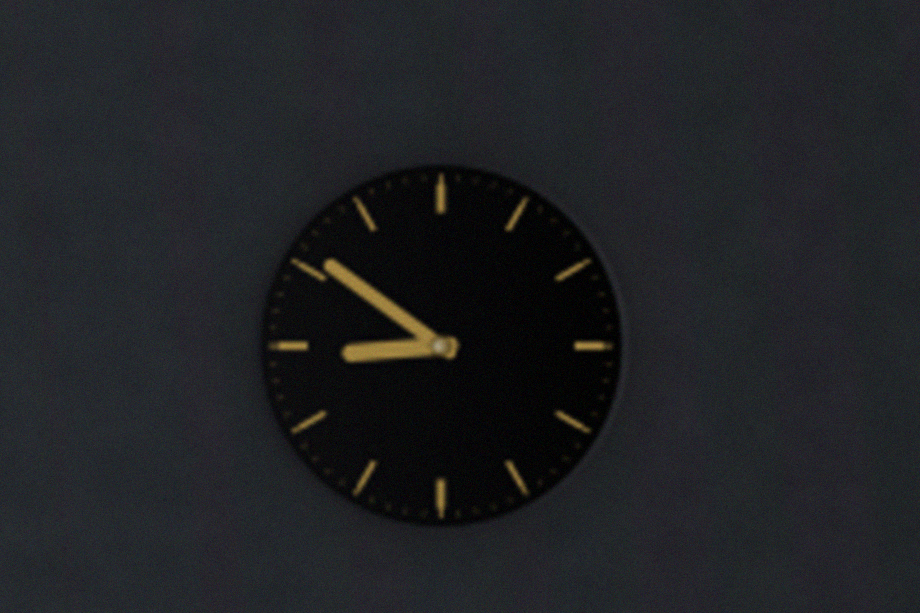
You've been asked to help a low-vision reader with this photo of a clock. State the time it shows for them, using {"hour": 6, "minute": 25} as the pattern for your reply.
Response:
{"hour": 8, "minute": 51}
